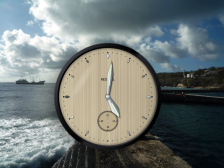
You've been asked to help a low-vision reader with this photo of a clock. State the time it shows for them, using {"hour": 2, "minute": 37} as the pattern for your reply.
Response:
{"hour": 5, "minute": 1}
